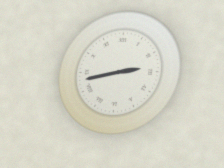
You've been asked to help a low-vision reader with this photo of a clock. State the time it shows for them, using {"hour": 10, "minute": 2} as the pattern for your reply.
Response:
{"hour": 2, "minute": 43}
